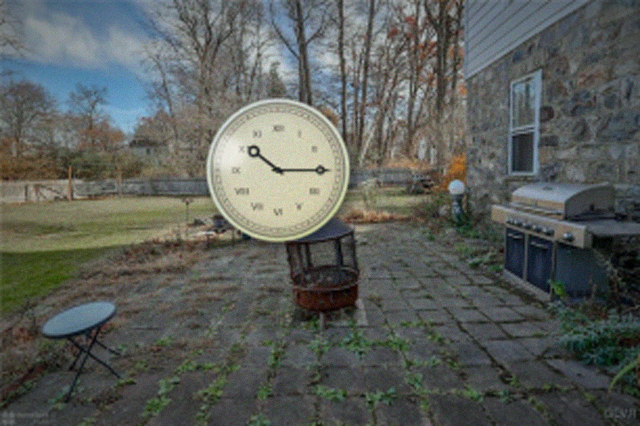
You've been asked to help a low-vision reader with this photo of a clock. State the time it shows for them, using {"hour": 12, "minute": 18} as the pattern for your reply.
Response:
{"hour": 10, "minute": 15}
